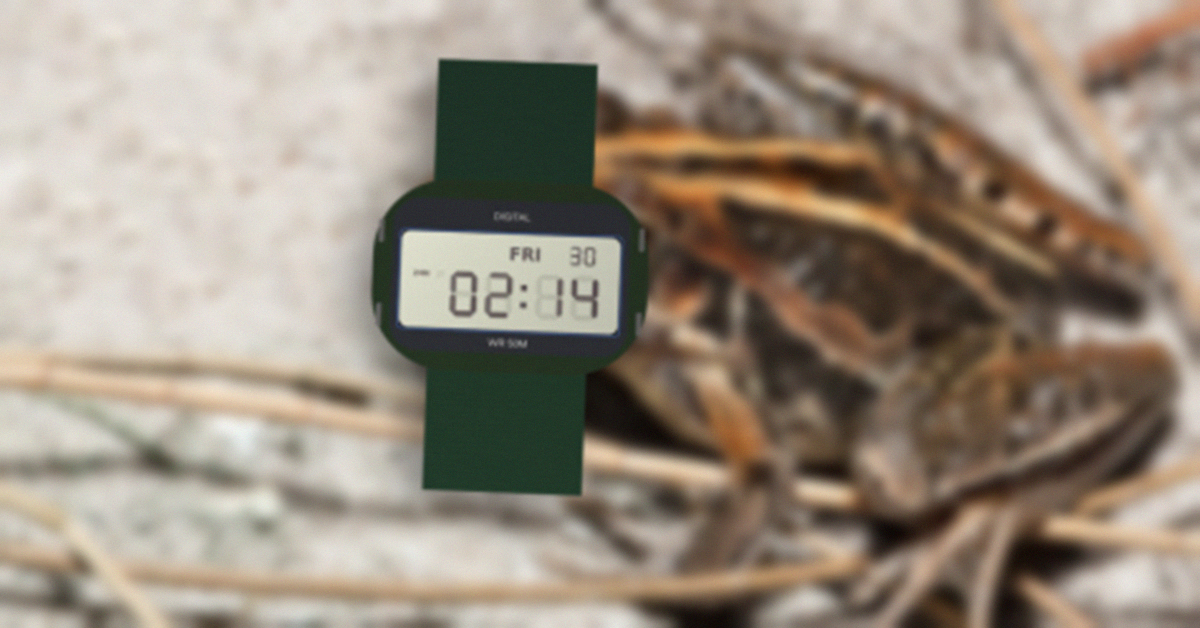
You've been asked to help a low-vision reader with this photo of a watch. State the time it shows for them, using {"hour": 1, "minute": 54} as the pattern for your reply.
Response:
{"hour": 2, "minute": 14}
